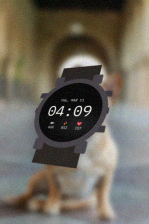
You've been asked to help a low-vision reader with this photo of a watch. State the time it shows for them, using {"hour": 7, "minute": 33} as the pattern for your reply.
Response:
{"hour": 4, "minute": 9}
